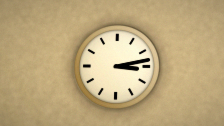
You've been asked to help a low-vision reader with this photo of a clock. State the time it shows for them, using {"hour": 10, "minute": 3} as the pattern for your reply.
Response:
{"hour": 3, "minute": 13}
